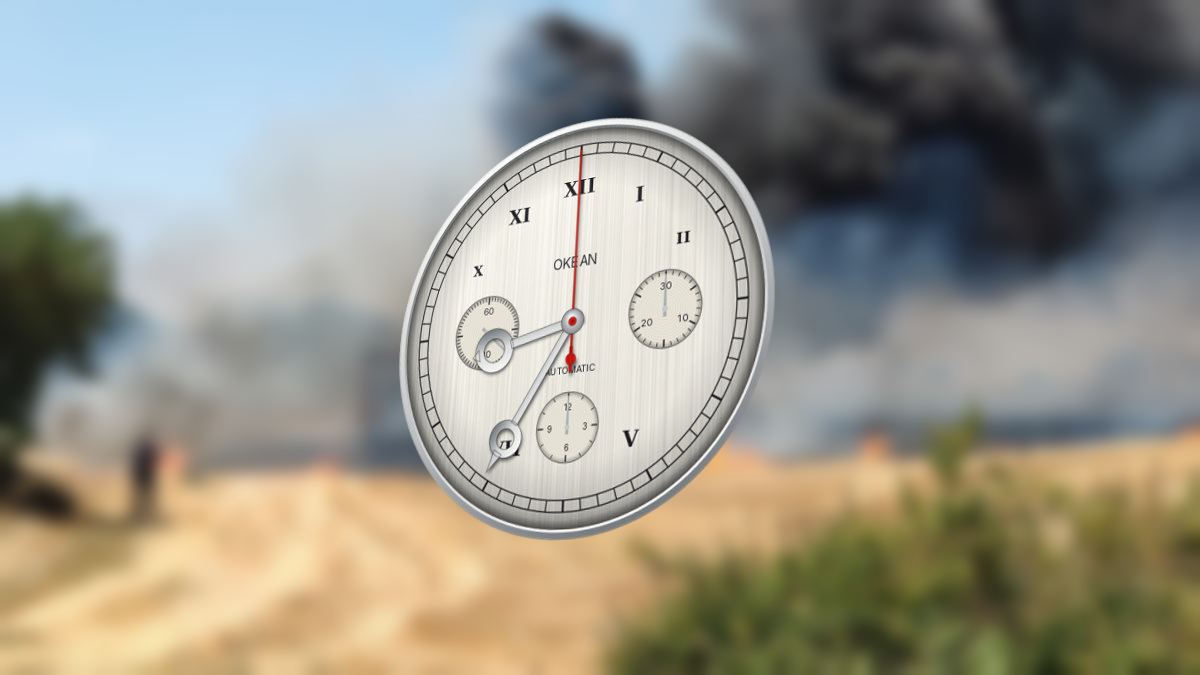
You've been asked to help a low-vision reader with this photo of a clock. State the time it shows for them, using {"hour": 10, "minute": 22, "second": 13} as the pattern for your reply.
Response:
{"hour": 8, "minute": 35, "second": 22}
